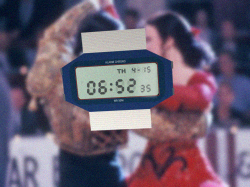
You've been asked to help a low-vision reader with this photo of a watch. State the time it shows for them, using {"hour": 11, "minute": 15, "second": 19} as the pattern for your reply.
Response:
{"hour": 6, "minute": 52, "second": 35}
